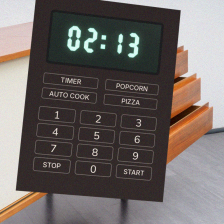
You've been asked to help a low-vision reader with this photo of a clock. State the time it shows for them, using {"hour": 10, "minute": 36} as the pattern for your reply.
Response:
{"hour": 2, "minute": 13}
